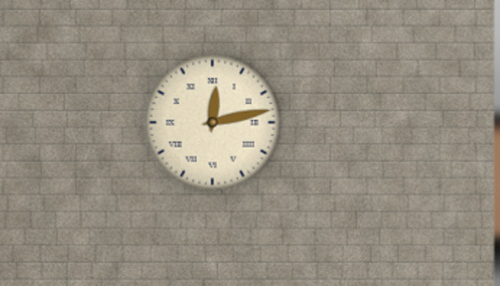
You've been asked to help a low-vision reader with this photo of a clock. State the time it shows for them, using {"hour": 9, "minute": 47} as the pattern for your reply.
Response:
{"hour": 12, "minute": 13}
